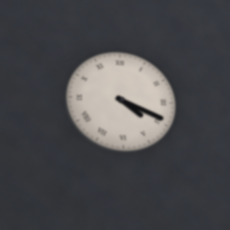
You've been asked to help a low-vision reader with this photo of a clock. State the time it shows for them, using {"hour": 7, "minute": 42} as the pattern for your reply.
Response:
{"hour": 4, "minute": 19}
